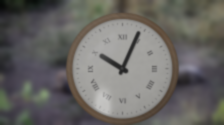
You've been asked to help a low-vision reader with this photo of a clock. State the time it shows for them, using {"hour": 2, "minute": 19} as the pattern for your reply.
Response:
{"hour": 10, "minute": 4}
